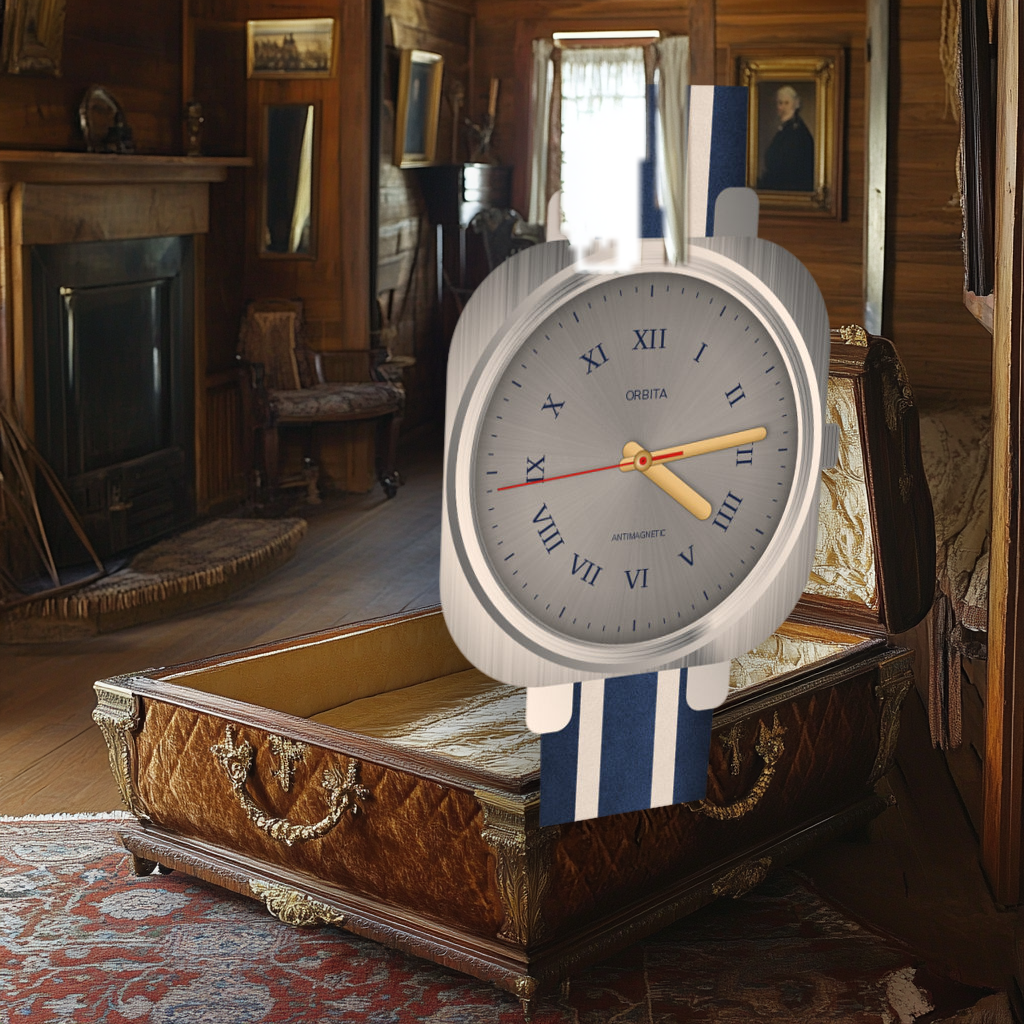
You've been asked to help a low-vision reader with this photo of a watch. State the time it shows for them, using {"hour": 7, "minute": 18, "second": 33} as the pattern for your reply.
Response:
{"hour": 4, "minute": 13, "second": 44}
